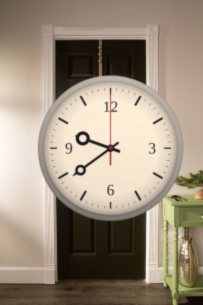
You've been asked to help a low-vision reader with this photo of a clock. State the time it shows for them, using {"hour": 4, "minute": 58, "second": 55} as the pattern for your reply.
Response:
{"hour": 9, "minute": 39, "second": 0}
